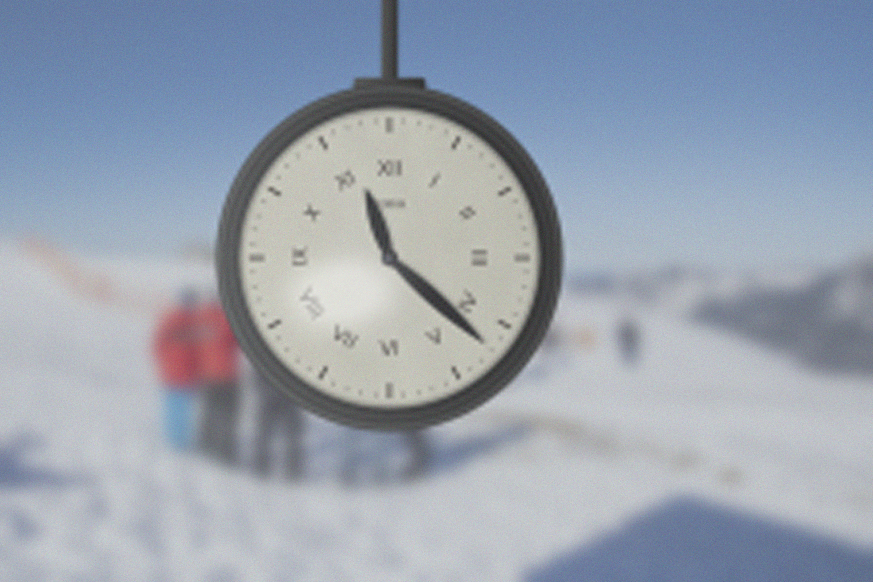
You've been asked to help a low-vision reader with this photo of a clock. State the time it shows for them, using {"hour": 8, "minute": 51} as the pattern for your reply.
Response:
{"hour": 11, "minute": 22}
